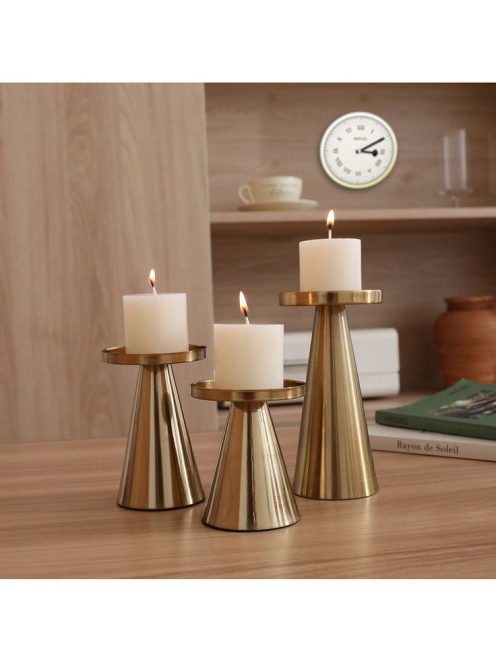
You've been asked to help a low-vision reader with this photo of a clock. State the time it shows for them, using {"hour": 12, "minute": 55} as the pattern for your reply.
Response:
{"hour": 3, "minute": 10}
